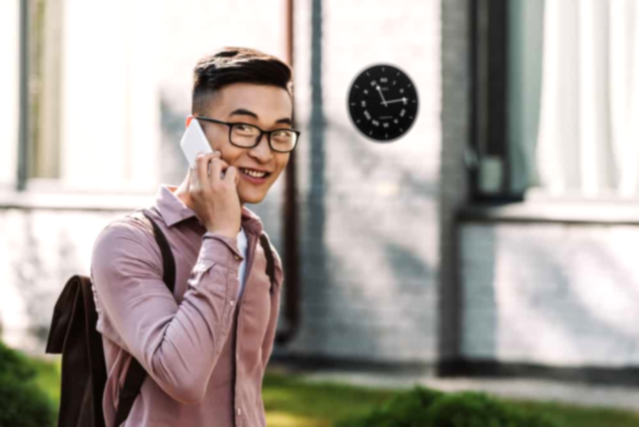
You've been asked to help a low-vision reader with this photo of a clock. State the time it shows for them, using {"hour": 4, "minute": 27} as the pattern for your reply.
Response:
{"hour": 11, "minute": 14}
